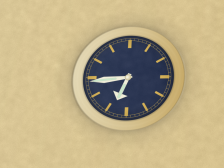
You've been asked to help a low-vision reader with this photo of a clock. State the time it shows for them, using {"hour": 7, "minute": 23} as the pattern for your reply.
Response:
{"hour": 6, "minute": 44}
